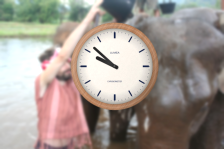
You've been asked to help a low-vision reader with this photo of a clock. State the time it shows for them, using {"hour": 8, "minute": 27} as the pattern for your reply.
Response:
{"hour": 9, "minute": 52}
